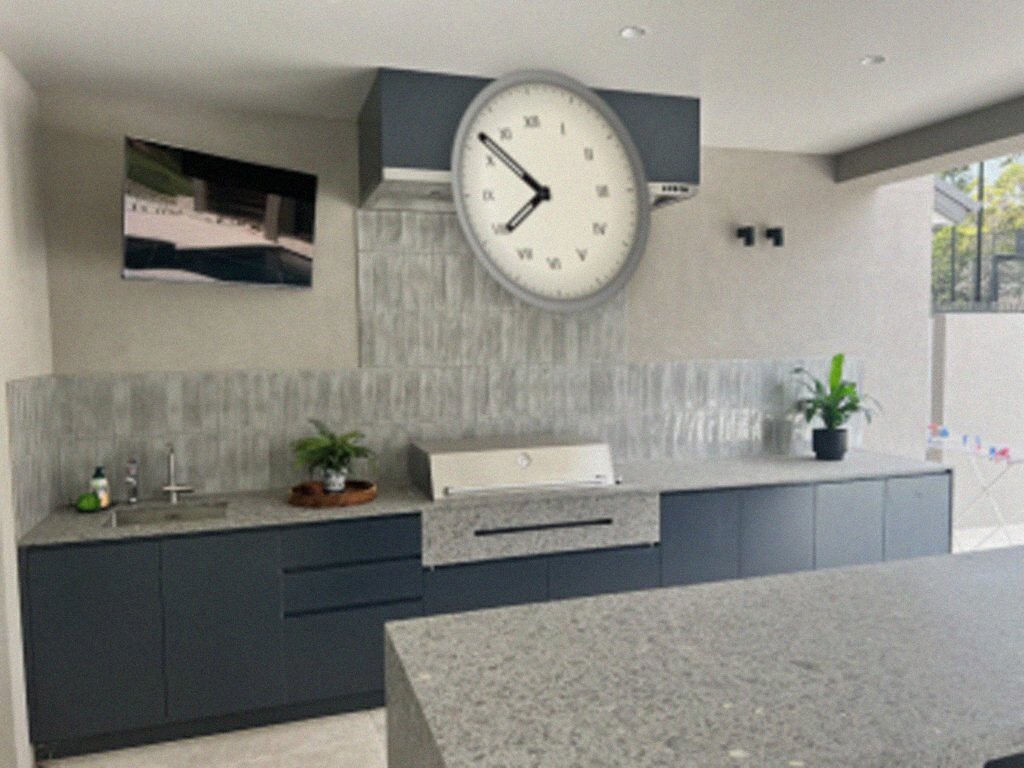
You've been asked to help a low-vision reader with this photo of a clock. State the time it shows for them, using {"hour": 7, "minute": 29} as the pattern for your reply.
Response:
{"hour": 7, "minute": 52}
